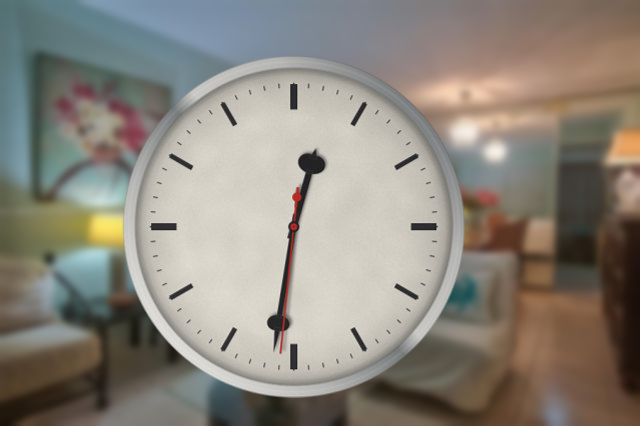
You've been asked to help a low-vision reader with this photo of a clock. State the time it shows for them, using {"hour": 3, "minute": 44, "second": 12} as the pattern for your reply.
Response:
{"hour": 12, "minute": 31, "second": 31}
